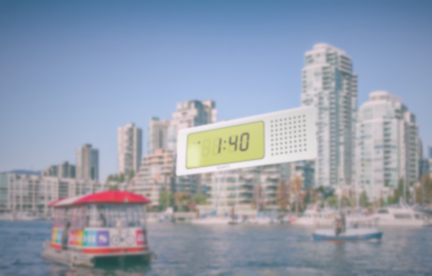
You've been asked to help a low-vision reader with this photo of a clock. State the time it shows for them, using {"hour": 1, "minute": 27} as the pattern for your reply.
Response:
{"hour": 1, "minute": 40}
